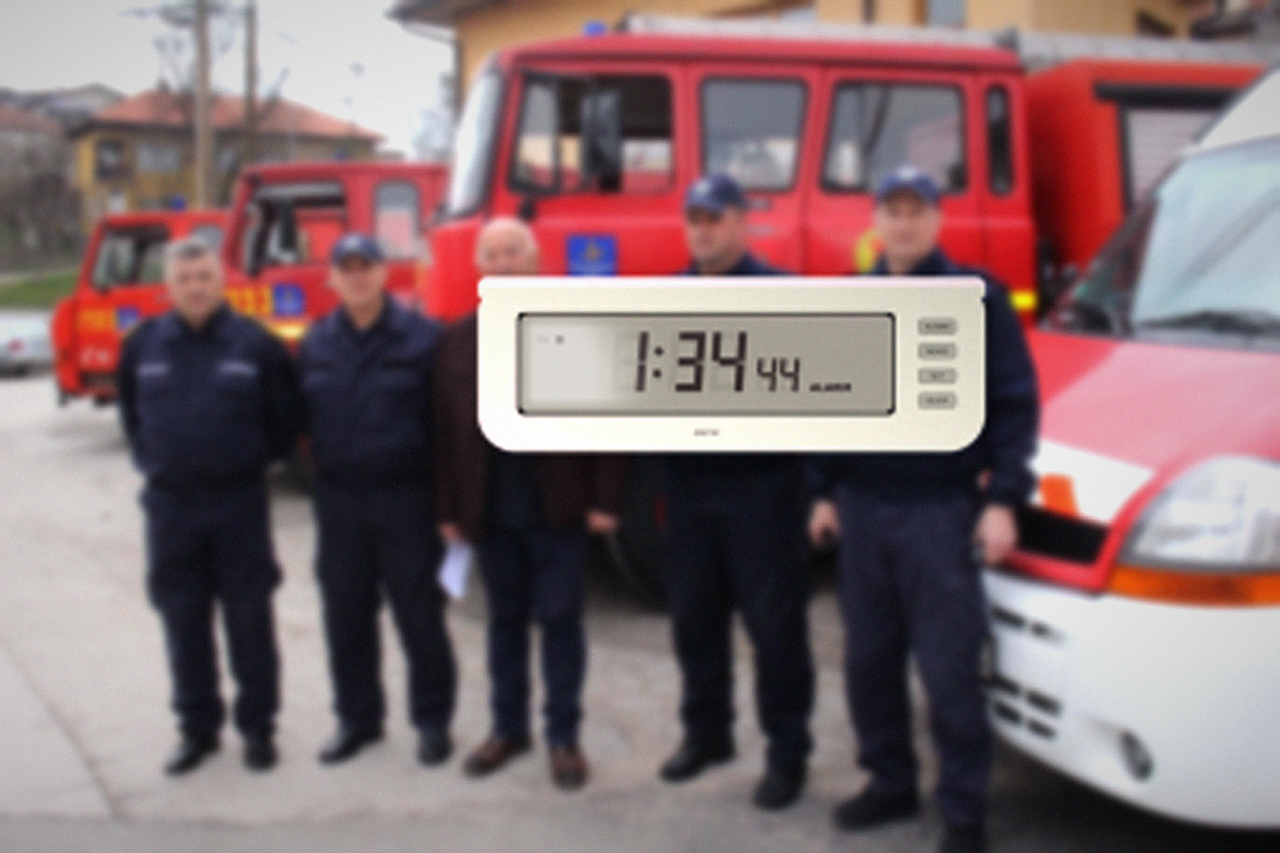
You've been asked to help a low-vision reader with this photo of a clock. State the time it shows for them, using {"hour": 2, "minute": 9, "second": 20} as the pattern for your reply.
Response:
{"hour": 1, "minute": 34, "second": 44}
